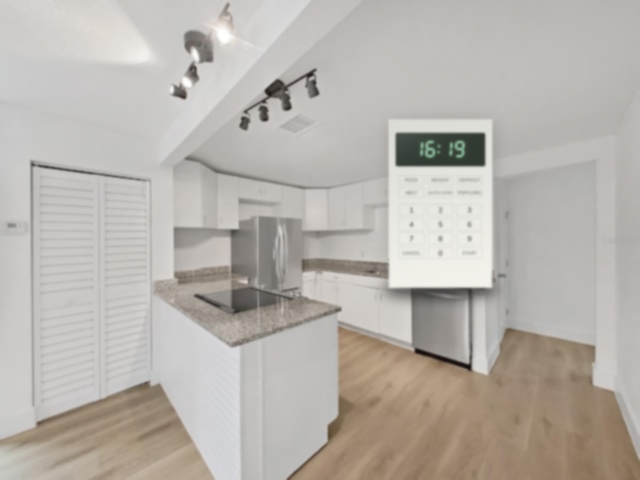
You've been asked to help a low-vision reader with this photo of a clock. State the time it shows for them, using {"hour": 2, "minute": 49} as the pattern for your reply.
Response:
{"hour": 16, "minute": 19}
